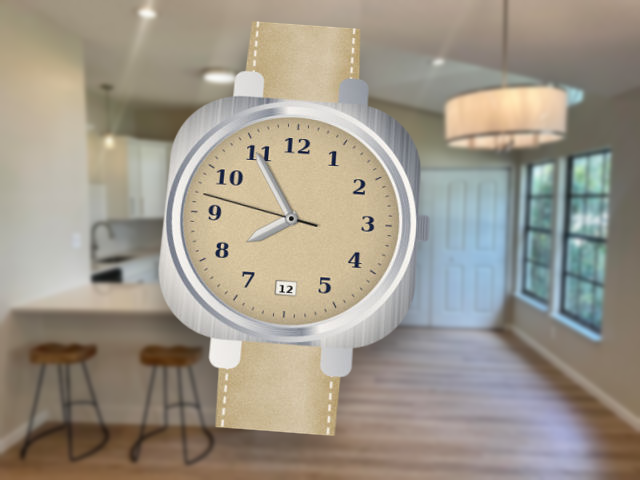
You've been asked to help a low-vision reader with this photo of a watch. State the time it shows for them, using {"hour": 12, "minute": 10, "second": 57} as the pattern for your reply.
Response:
{"hour": 7, "minute": 54, "second": 47}
